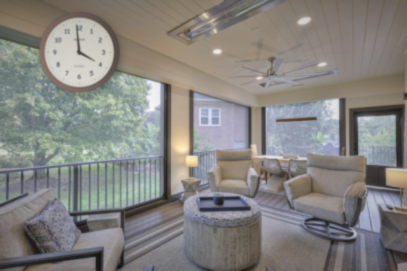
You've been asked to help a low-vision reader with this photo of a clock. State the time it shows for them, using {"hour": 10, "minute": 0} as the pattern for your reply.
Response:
{"hour": 3, "minute": 59}
